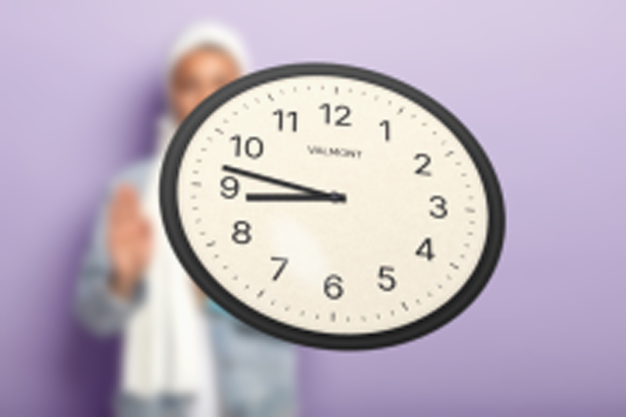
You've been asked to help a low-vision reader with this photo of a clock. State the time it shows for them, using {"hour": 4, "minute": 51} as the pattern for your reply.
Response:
{"hour": 8, "minute": 47}
